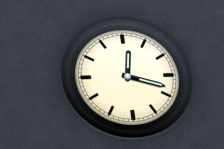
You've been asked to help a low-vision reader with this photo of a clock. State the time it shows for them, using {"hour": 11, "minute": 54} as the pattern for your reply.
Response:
{"hour": 12, "minute": 18}
